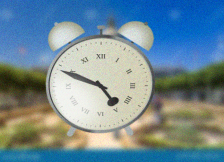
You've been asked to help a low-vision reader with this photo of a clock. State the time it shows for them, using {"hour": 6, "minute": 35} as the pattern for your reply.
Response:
{"hour": 4, "minute": 49}
